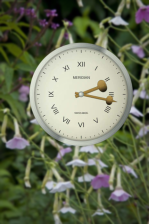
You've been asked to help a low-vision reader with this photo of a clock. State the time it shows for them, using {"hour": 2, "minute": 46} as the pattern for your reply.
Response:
{"hour": 2, "minute": 17}
